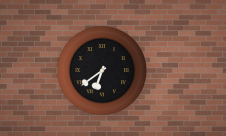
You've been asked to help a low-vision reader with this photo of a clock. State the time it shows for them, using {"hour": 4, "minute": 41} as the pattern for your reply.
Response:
{"hour": 6, "minute": 39}
